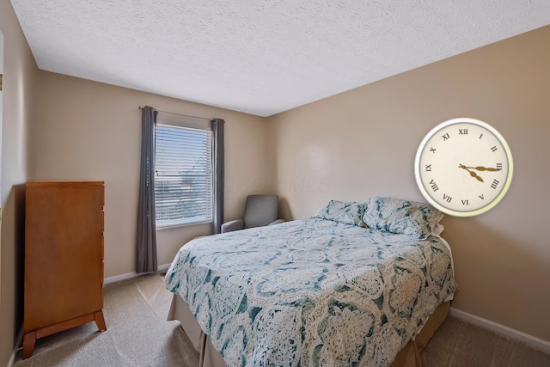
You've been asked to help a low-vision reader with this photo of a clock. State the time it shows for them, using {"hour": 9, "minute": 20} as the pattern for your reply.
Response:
{"hour": 4, "minute": 16}
